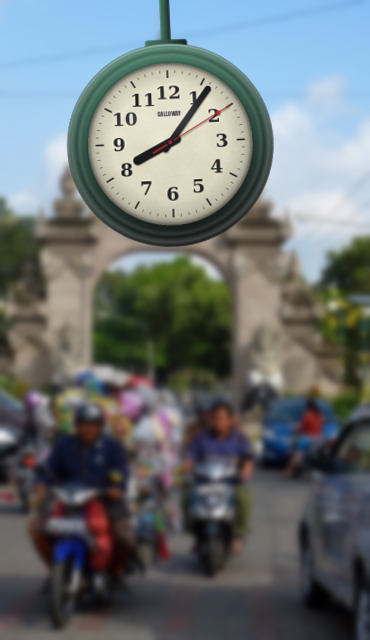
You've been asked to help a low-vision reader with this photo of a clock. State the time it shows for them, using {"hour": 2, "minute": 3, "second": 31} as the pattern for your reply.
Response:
{"hour": 8, "minute": 6, "second": 10}
